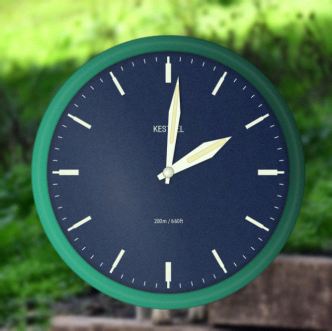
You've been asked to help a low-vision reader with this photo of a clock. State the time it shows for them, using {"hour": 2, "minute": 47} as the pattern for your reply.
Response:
{"hour": 2, "minute": 1}
